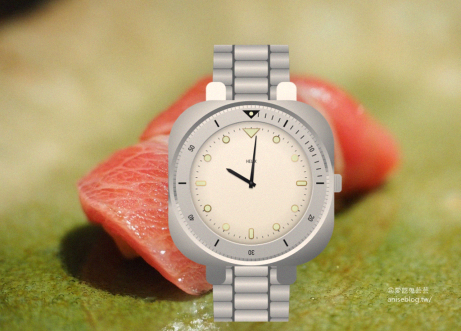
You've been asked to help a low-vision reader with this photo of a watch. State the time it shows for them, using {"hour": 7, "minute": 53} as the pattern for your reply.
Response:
{"hour": 10, "minute": 1}
